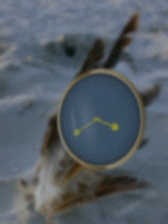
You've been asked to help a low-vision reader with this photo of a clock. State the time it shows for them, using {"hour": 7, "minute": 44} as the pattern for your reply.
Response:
{"hour": 3, "minute": 40}
